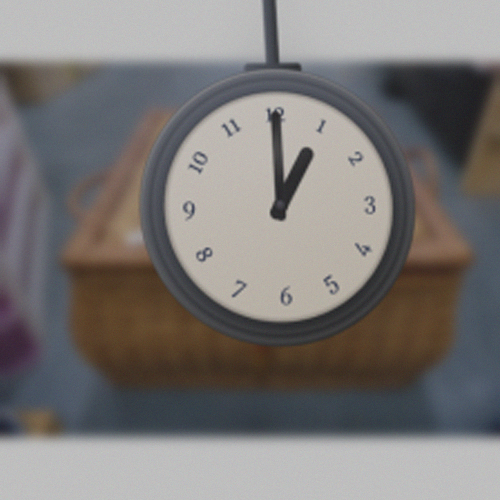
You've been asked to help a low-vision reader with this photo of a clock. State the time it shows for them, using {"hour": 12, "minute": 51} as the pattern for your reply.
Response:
{"hour": 1, "minute": 0}
